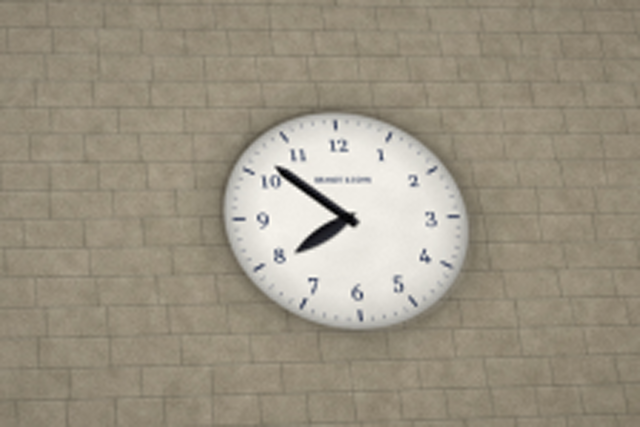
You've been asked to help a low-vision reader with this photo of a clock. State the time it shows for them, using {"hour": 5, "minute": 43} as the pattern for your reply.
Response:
{"hour": 7, "minute": 52}
